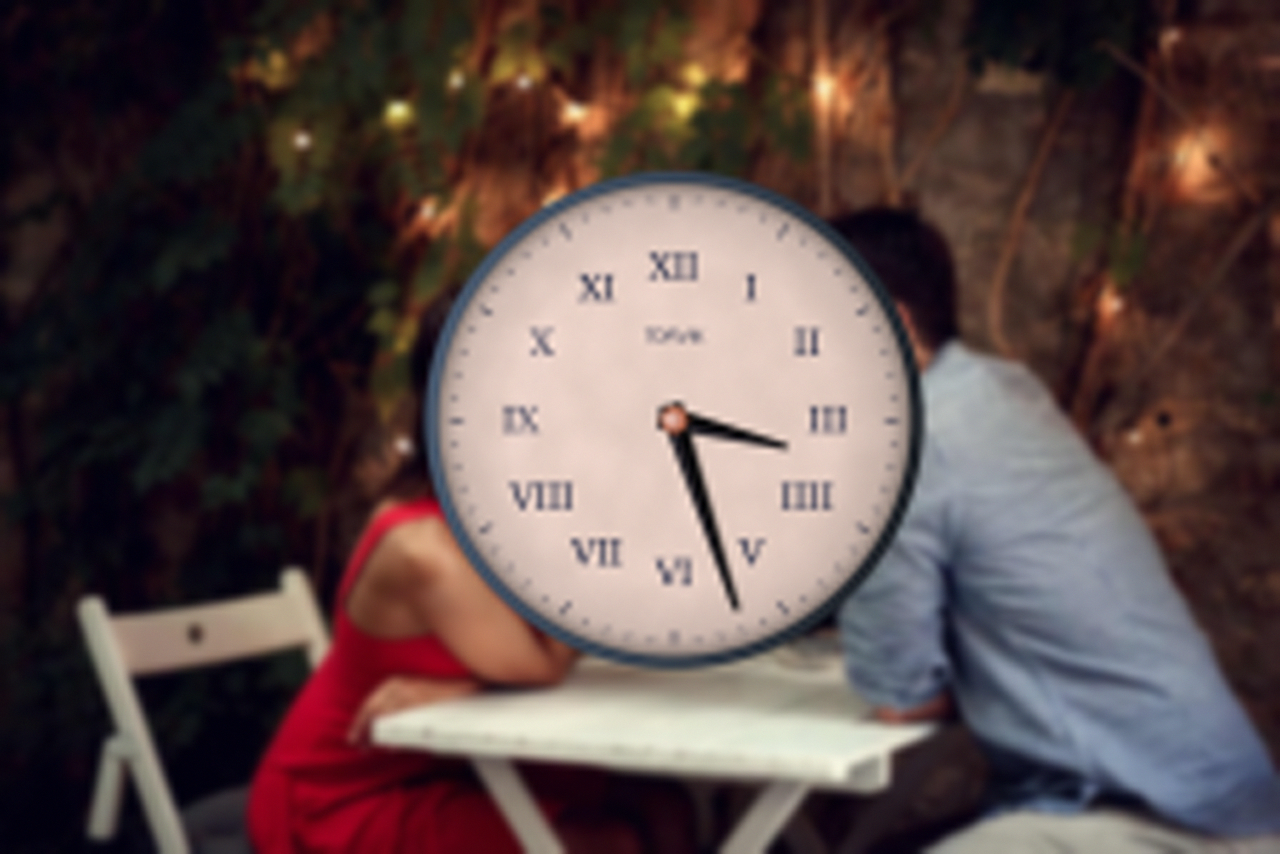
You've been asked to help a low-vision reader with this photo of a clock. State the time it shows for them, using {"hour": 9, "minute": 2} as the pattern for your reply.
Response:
{"hour": 3, "minute": 27}
